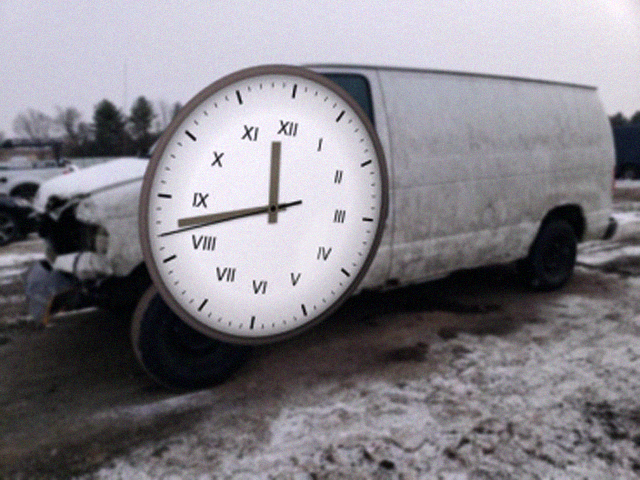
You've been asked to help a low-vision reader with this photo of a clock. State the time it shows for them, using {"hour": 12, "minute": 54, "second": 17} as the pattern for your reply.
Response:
{"hour": 11, "minute": 42, "second": 42}
